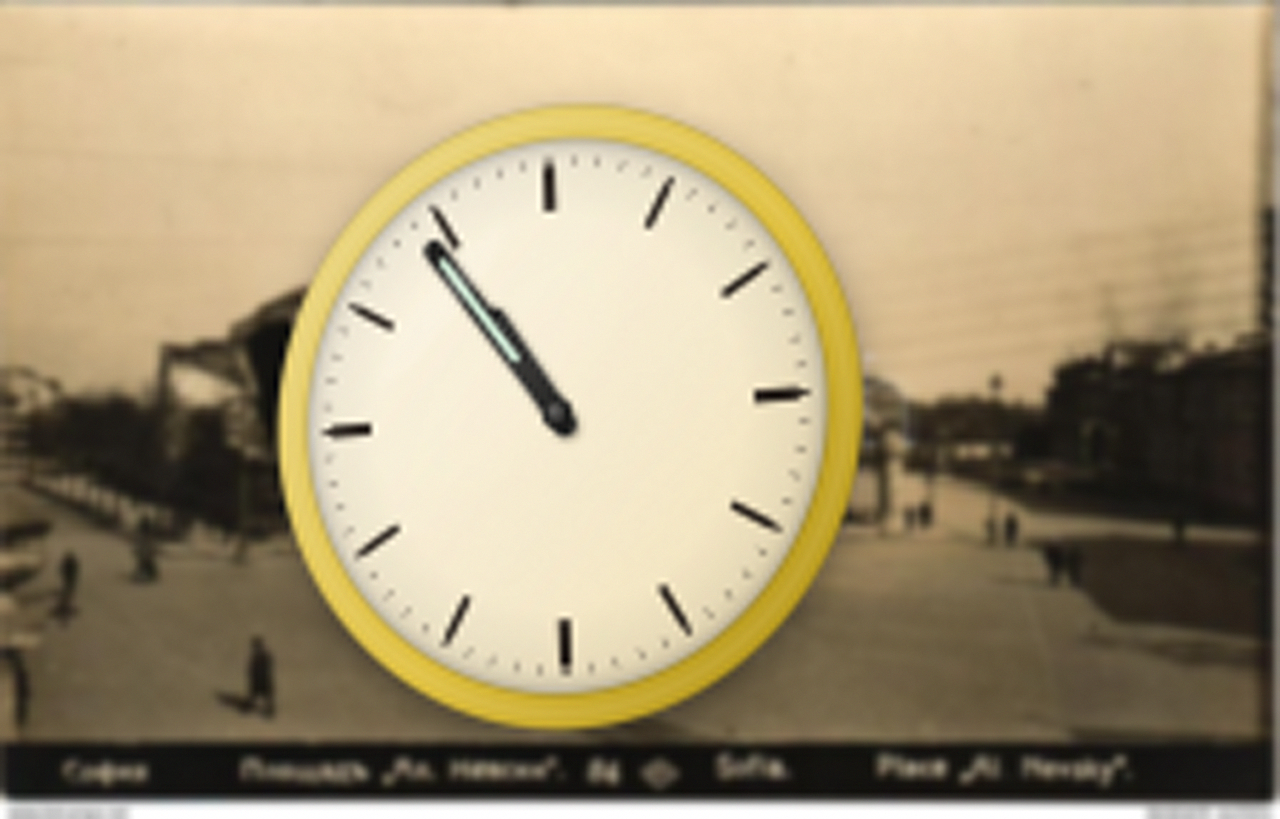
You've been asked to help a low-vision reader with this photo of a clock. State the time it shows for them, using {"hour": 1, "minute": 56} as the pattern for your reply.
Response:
{"hour": 10, "minute": 54}
